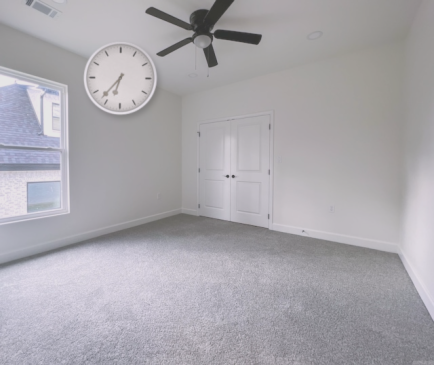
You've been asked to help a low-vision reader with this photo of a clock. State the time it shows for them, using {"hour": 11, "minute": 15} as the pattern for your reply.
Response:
{"hour": 6, "minute": 37}
